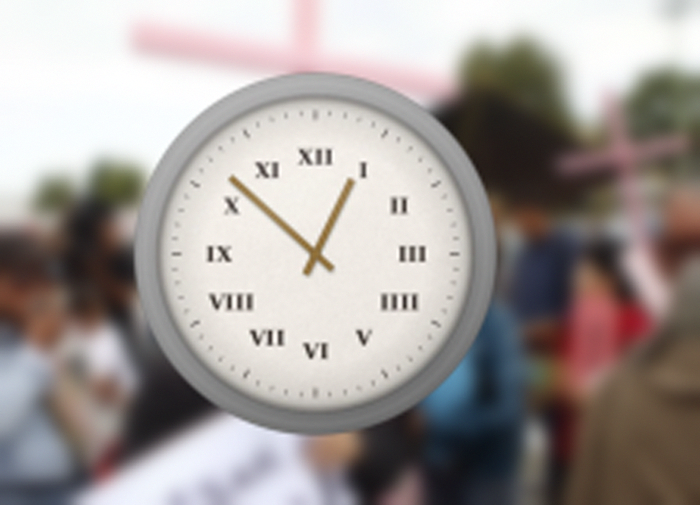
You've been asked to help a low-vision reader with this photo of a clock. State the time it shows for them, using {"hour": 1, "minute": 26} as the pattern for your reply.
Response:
{"hour": 12, "minute": 52}
